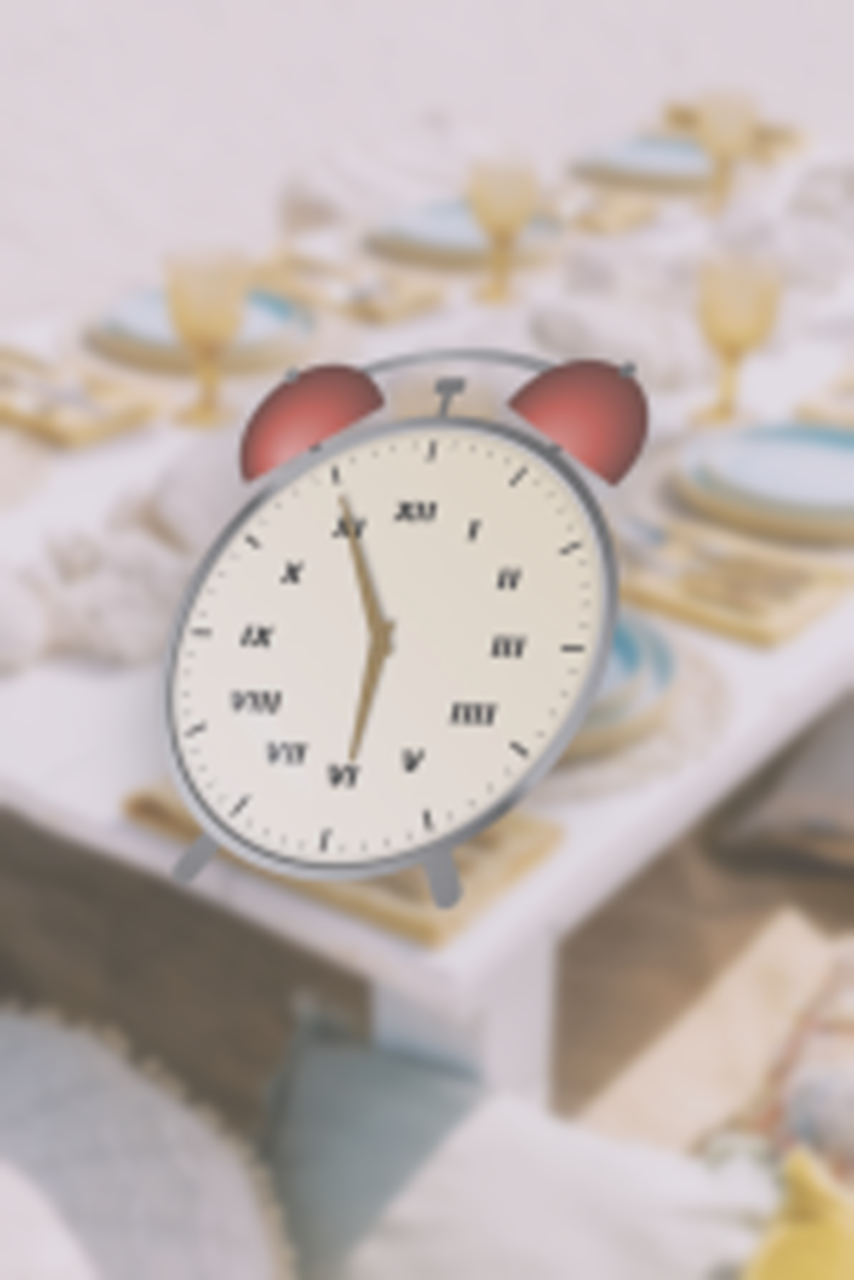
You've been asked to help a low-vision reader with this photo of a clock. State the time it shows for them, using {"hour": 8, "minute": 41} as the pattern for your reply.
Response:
{"hour": 5, "minute": 55}
